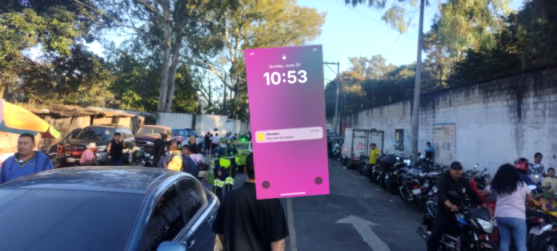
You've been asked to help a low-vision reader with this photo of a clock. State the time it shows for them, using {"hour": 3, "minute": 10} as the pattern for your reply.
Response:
{"hour": 10, "minute": 53}
